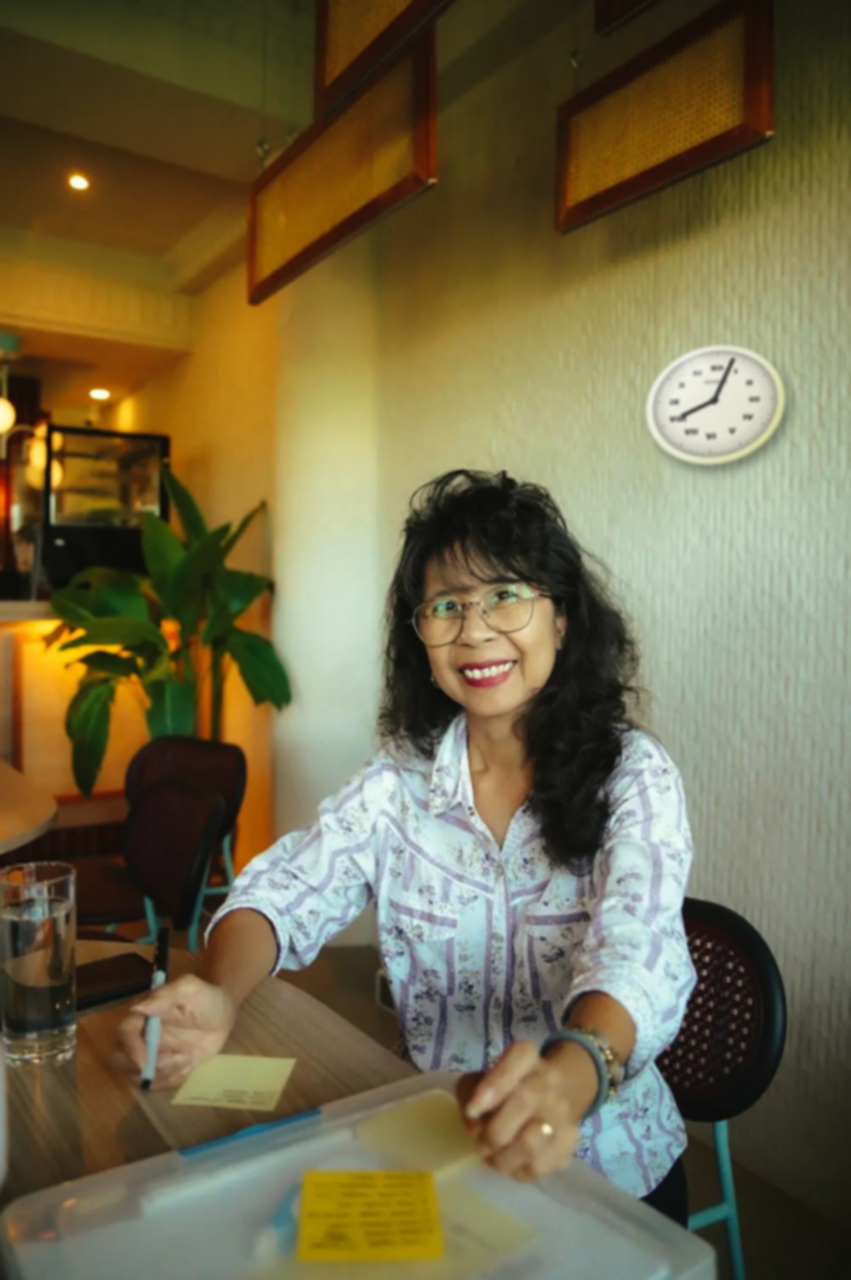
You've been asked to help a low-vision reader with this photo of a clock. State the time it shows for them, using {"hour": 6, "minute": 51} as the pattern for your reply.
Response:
{"hour": 8, "minute": 3}
